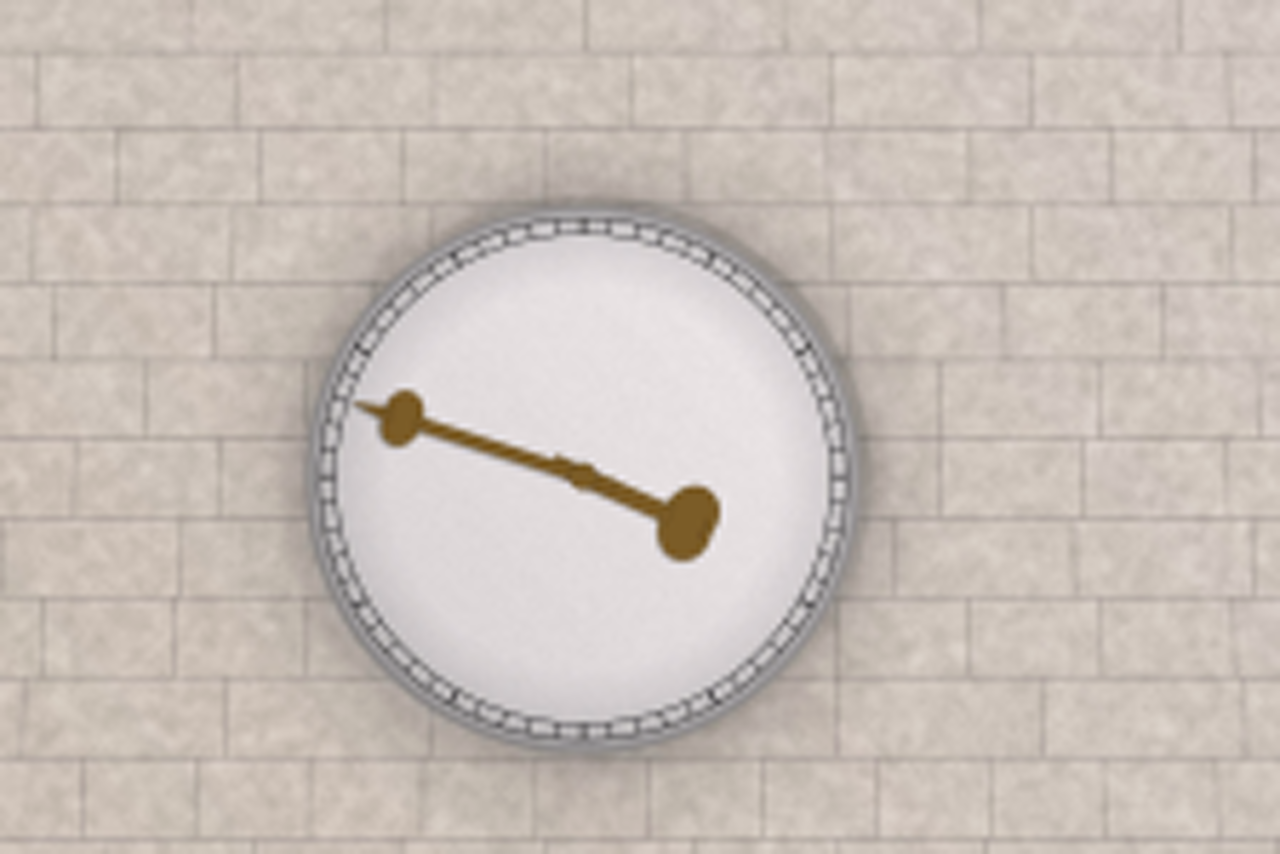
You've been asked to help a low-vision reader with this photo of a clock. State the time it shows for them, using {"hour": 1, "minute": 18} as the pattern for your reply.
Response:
{"hour": 3, "minute": 48}
